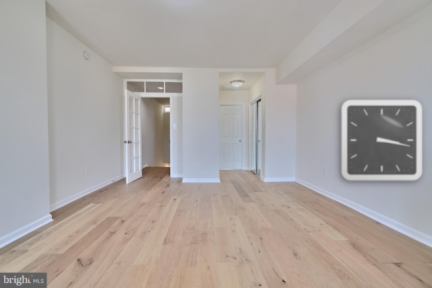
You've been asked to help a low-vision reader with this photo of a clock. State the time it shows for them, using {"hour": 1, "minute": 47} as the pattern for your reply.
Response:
{"hour": 3, "minute": 17}
